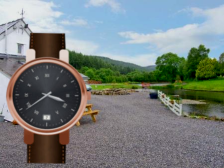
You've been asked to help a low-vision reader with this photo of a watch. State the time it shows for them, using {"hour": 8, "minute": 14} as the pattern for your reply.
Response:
{"hour": 3, "minute": 39}
